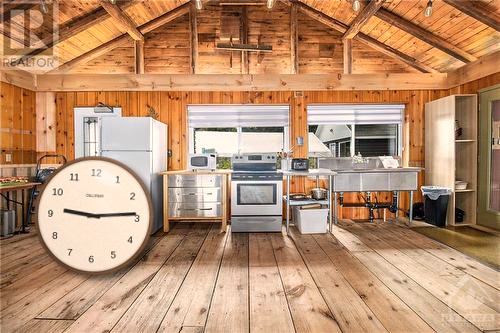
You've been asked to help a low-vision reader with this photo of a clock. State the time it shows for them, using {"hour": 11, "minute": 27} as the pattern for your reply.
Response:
{"hour": 9, "minute": 14}
